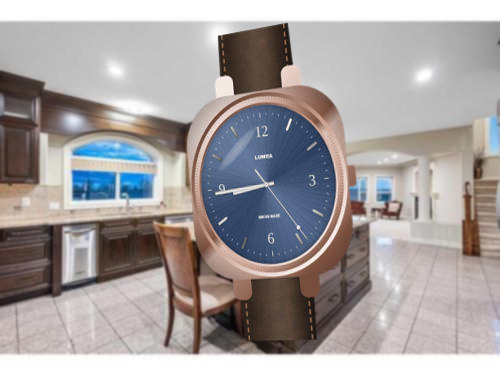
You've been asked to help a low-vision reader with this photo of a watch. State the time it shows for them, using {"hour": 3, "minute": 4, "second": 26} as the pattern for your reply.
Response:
{"hour": 8, "minute": 44, "second": 24}
